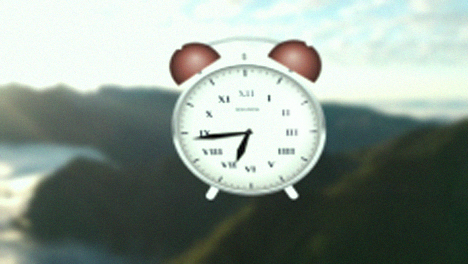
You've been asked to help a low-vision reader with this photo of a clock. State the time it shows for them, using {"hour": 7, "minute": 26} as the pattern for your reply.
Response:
{"hour": 6, "minute": 44}
